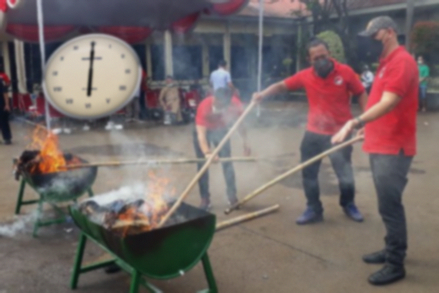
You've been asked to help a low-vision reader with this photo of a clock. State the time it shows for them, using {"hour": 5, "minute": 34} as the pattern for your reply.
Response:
{"hour": 6, "minute": 0}
